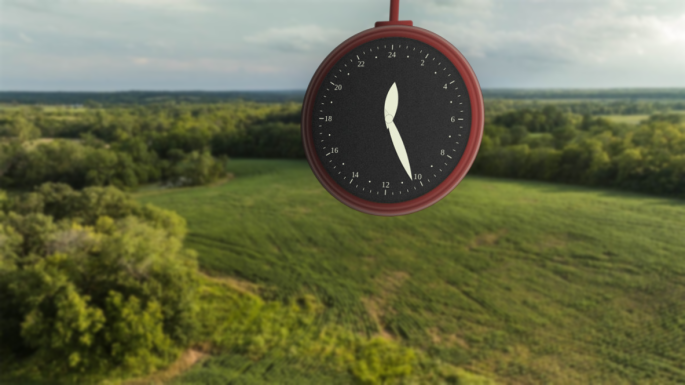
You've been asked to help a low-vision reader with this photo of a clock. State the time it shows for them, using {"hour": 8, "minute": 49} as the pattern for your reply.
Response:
{"hour": 0, "minute": 26}
